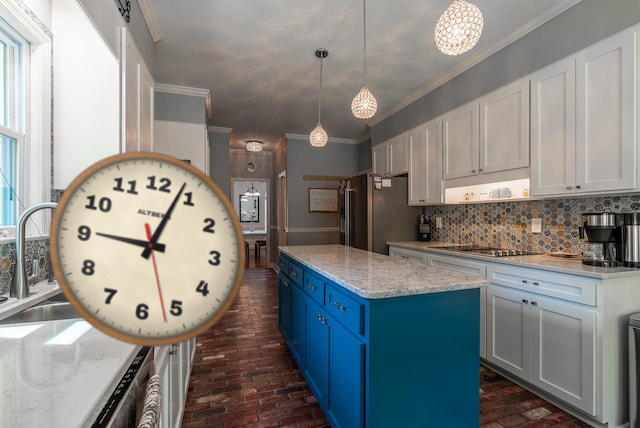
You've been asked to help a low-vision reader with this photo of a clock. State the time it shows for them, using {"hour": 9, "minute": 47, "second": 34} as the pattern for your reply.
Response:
{"hour": 9, "minute": 3, "second": 27}
